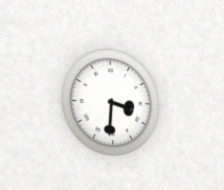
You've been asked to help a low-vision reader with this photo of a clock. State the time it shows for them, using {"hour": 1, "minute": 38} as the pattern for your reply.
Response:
{"hour": 3, "minute": 31}
